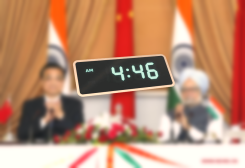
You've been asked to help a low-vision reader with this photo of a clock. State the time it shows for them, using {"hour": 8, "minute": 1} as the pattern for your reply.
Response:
{"hour": 4, "minute": 46}
